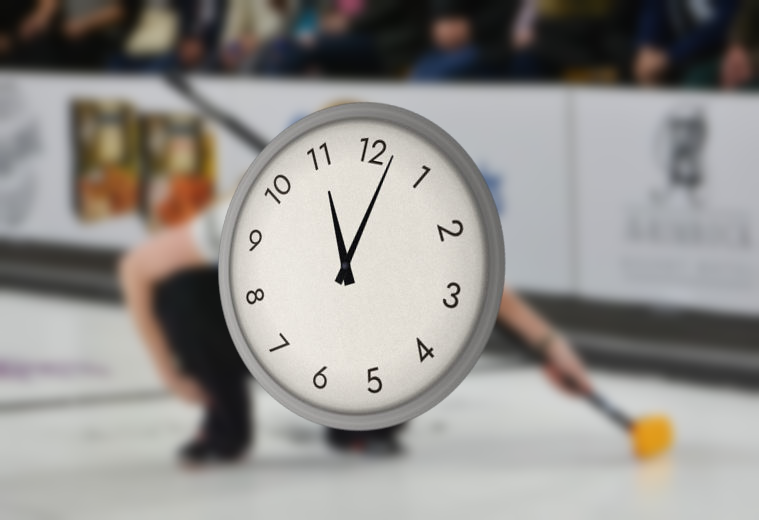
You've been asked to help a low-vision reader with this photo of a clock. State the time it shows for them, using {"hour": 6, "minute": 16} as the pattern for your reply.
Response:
{"hour": 11, "minute": 2}
